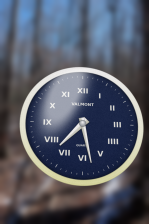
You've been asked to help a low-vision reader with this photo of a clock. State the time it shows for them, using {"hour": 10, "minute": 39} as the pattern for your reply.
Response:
{"hour": 7, "minute": 28}
